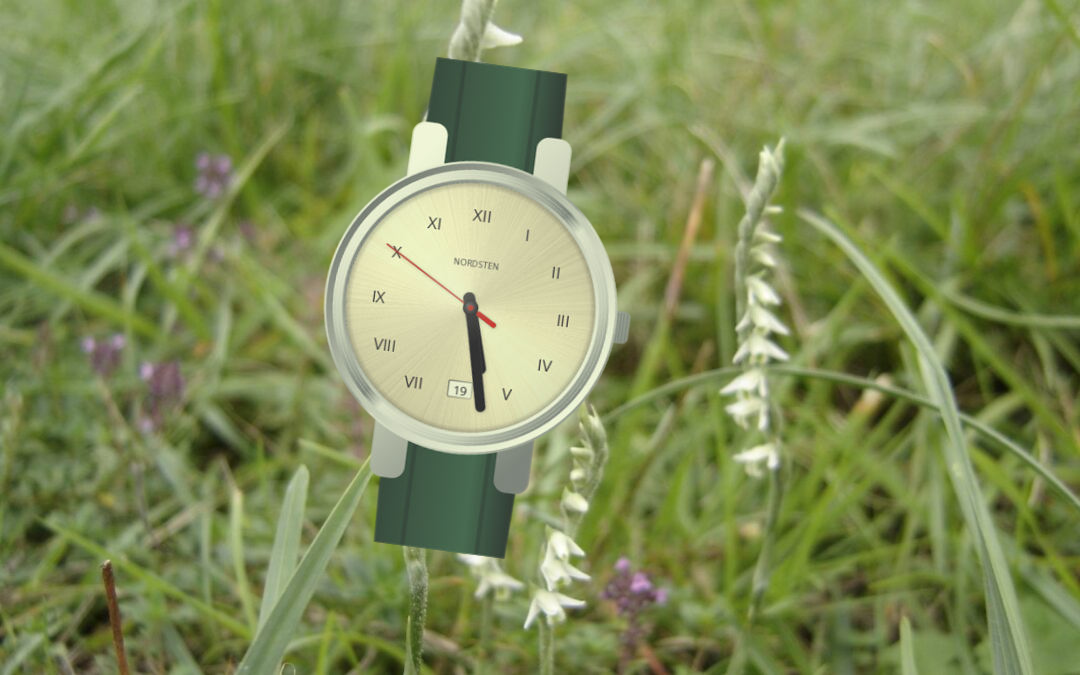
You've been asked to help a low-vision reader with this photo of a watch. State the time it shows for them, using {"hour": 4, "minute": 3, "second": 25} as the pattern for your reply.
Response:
{"hour": 5, "minute": 27, "second": 50}
